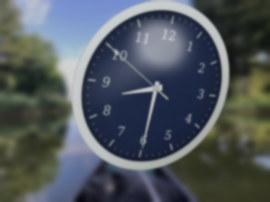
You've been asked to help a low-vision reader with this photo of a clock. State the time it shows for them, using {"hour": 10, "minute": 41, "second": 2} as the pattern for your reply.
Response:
{"hour": 8, "minute": 29, "second": 50}
